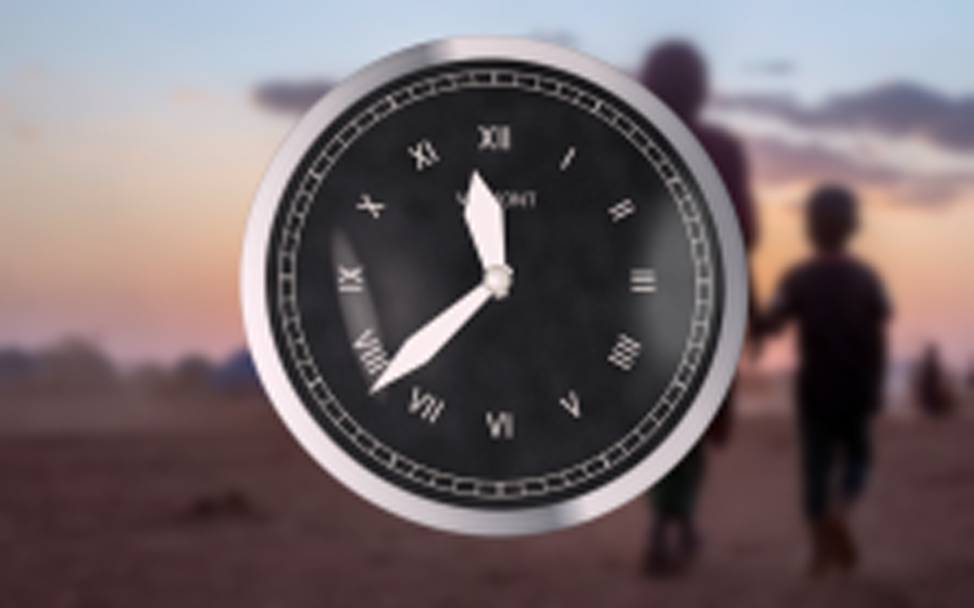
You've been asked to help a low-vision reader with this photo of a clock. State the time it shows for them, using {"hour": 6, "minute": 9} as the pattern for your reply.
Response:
{"hour": 11, "minute": 38}
